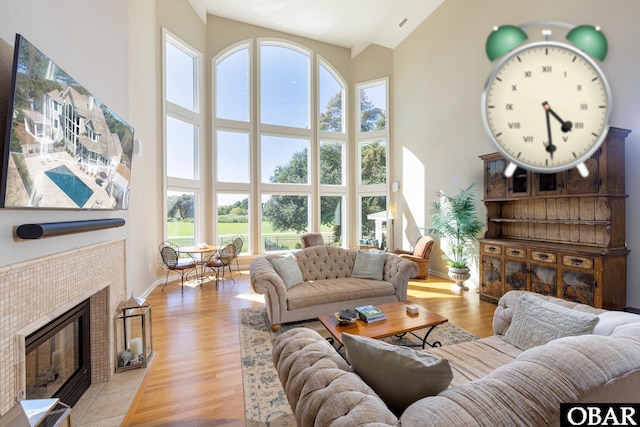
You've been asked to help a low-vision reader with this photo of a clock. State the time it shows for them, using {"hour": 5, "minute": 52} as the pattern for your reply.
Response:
{"hour": 4, "minute": 29}
